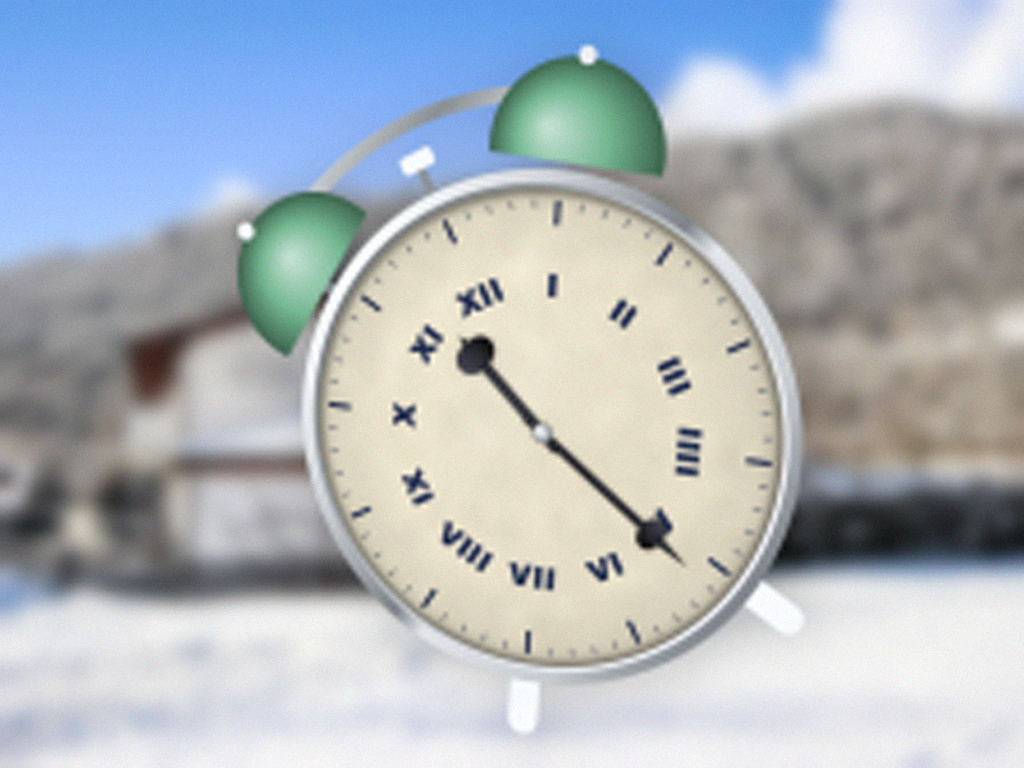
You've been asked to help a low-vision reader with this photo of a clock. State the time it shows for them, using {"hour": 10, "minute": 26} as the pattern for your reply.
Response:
{"hour": 11, "minute": 26}
